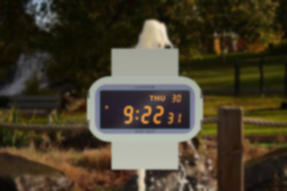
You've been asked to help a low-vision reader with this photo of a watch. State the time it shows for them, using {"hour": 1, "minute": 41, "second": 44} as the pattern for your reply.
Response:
{"hour": 9, "minute": 22, "second": 31}
